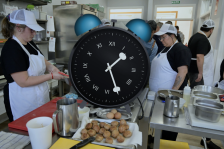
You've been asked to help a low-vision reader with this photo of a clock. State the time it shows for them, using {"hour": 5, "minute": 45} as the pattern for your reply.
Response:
{"hour": 1, "minute": 26}
